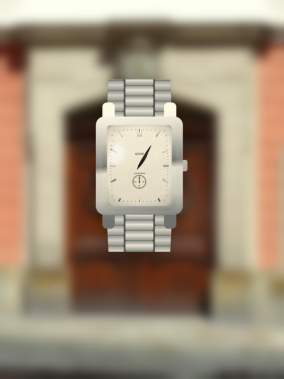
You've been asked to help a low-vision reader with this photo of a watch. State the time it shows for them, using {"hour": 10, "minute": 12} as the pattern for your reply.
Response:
{"hour": 1, "minute": 5}
